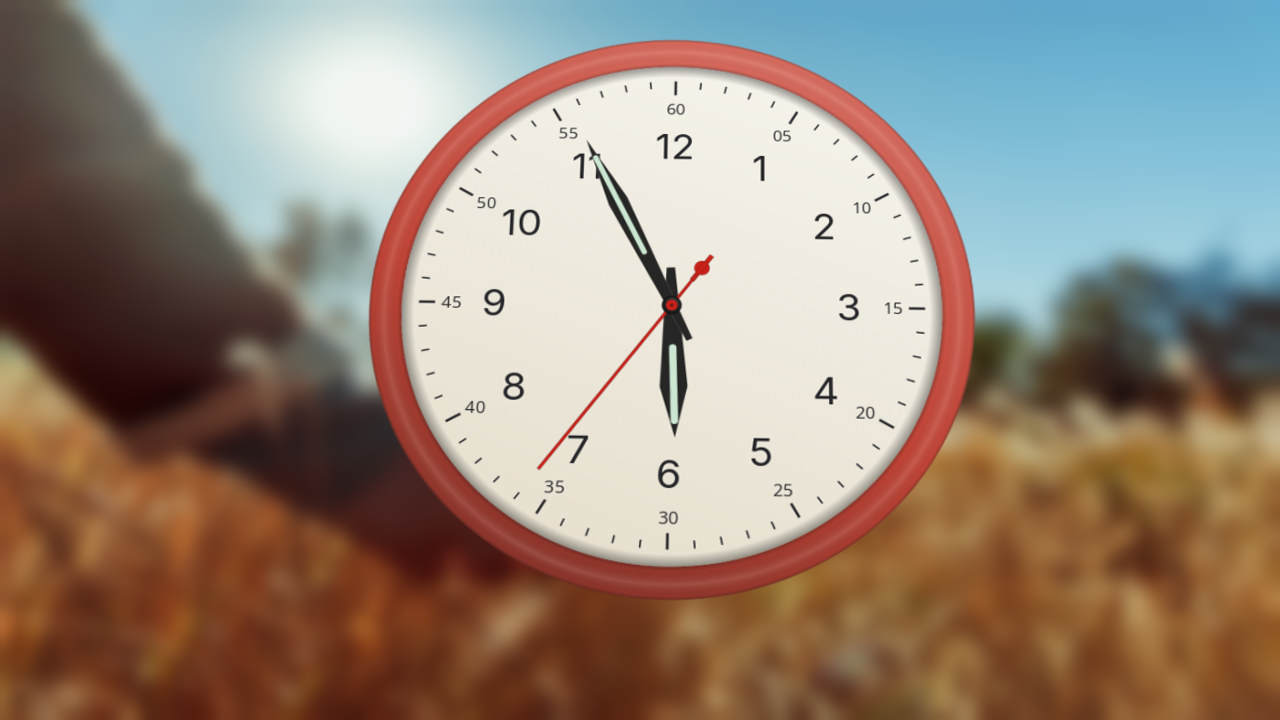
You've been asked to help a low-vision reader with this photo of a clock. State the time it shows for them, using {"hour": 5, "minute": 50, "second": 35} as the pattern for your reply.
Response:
{"hour": 5, "minute": 55, "second": 36}
